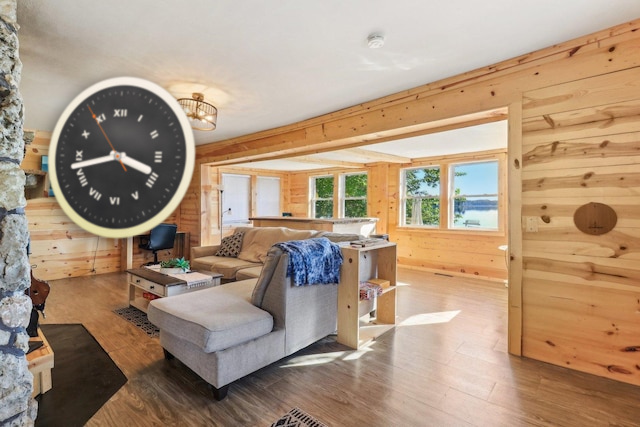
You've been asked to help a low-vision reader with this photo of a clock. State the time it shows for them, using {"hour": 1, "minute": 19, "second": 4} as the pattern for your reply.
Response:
{"hour": 3, "minute": 42, "second": 54}
